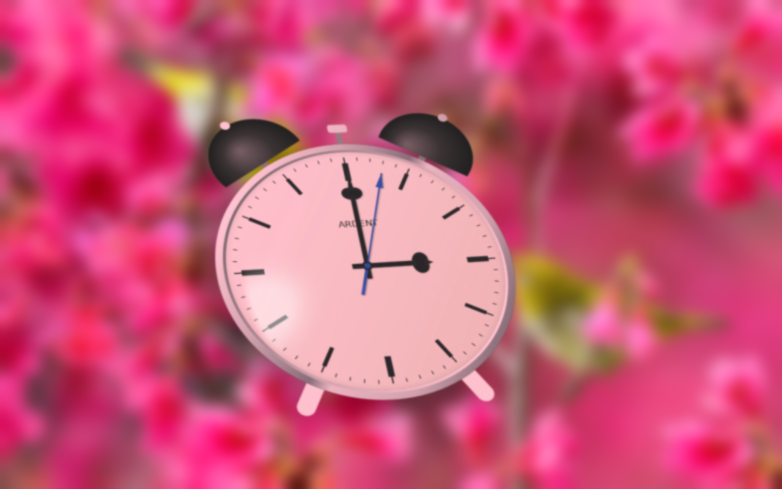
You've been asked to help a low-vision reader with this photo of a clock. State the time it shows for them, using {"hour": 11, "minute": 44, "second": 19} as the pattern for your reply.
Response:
{"hour": 3, "minute": 0, "second": 3}
